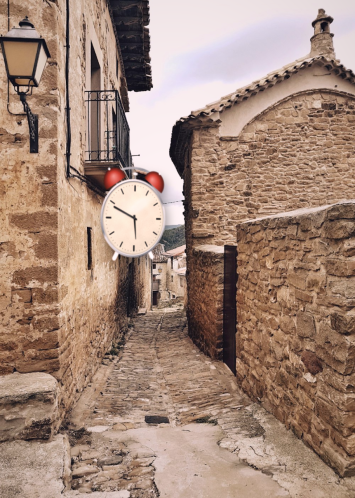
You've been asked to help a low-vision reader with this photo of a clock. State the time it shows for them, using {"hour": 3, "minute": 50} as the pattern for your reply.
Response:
{"hour": 5, "minute": 49}
